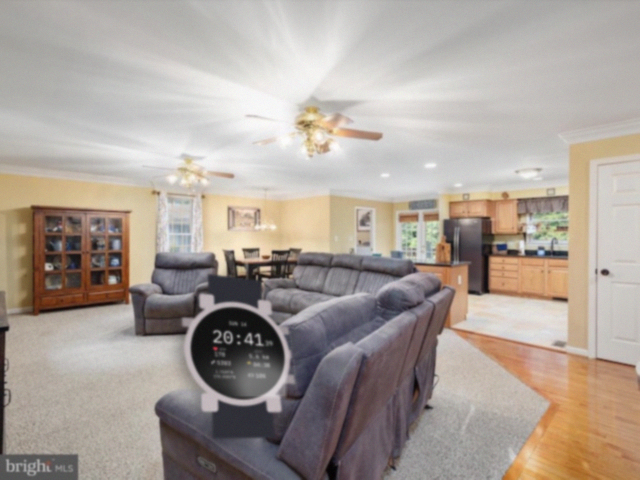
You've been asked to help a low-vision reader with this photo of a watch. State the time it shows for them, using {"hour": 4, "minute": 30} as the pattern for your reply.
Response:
{"hour": 20, "minute": 41}
